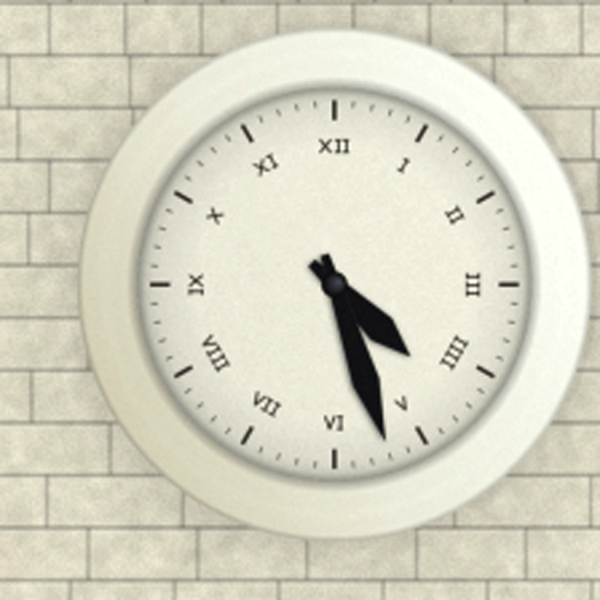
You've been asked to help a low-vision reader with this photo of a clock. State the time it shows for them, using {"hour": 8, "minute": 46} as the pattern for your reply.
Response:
{"hour": 4, "minute": 27}
